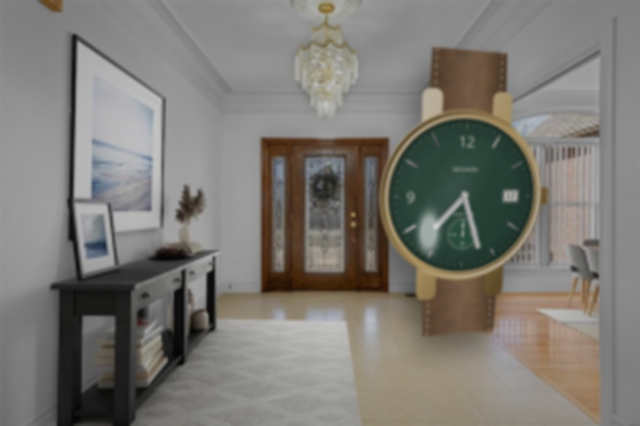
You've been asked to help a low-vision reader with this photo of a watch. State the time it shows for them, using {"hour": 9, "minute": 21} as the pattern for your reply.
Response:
{"hour": 7, "minute": 27}
